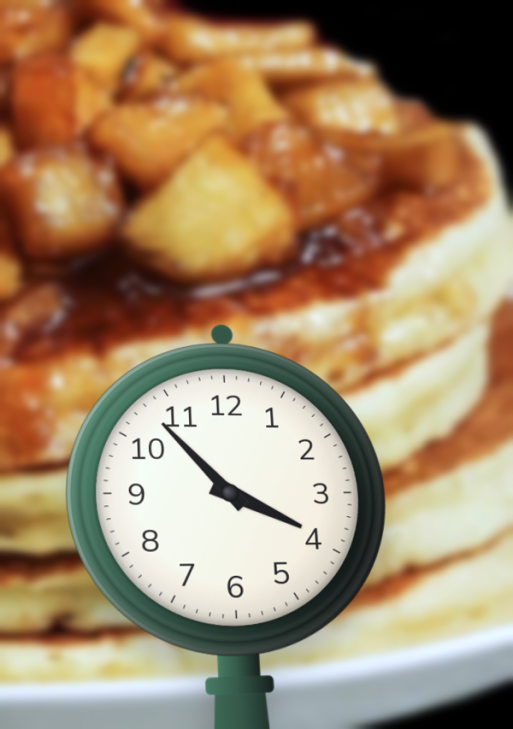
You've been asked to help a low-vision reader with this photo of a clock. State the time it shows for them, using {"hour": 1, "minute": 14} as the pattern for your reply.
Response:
{"hour": 3, "minute": 53}
